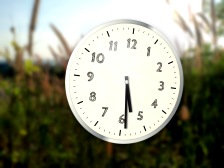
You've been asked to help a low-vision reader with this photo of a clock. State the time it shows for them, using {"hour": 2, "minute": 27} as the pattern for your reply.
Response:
{"hour": 5, "minute": 29}
